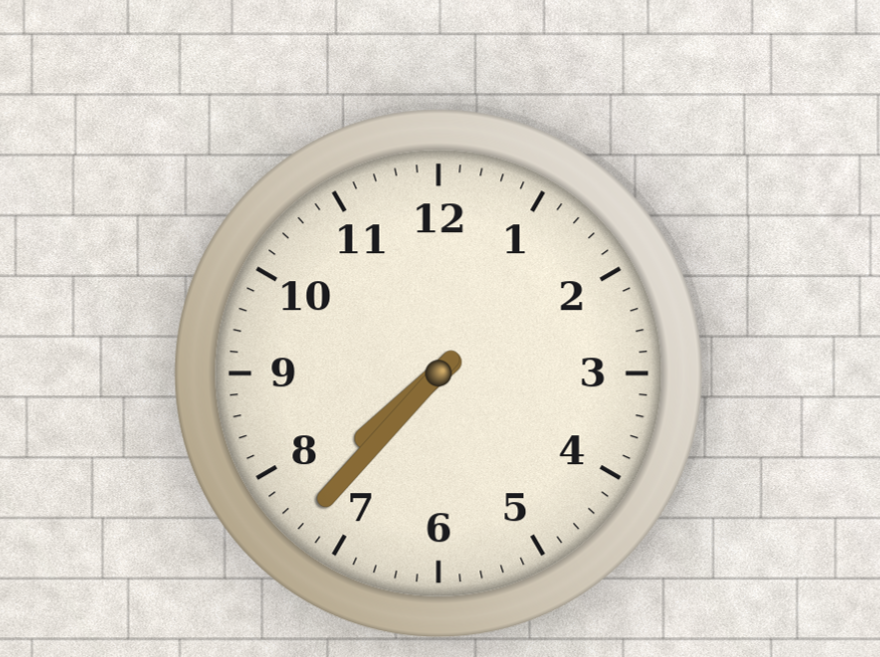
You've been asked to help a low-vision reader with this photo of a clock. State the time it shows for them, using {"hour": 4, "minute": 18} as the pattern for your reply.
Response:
{"hour": 7, "minute": 37}
